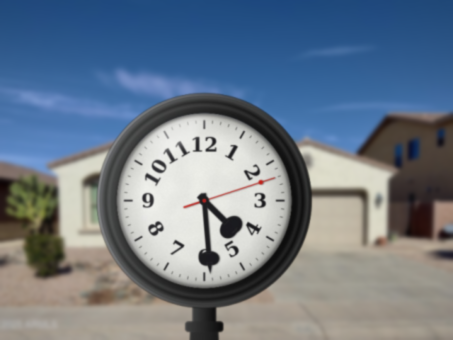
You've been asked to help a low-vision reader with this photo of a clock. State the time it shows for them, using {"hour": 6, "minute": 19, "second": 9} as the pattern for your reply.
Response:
{"hour": 4, "minute": 29, "second": 12}
